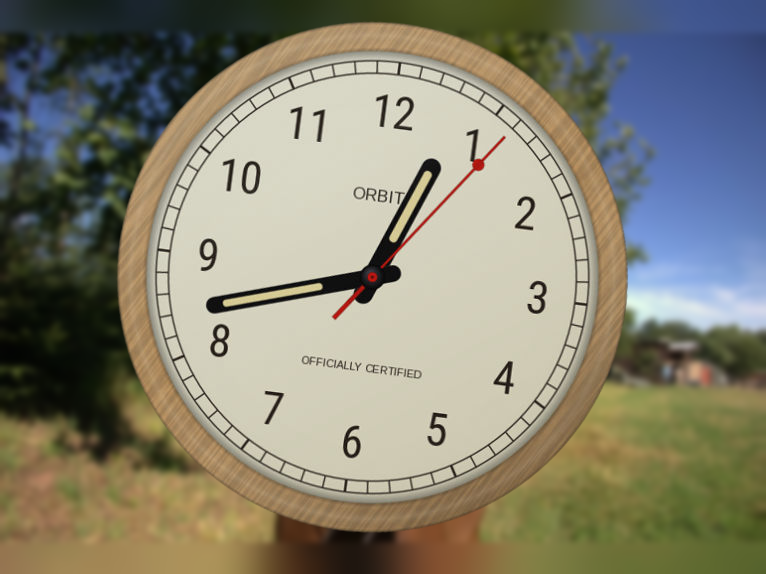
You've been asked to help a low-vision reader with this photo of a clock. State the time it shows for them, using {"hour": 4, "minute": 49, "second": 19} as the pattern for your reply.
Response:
{"hour": 12, "minute": 42, "second": 6}
